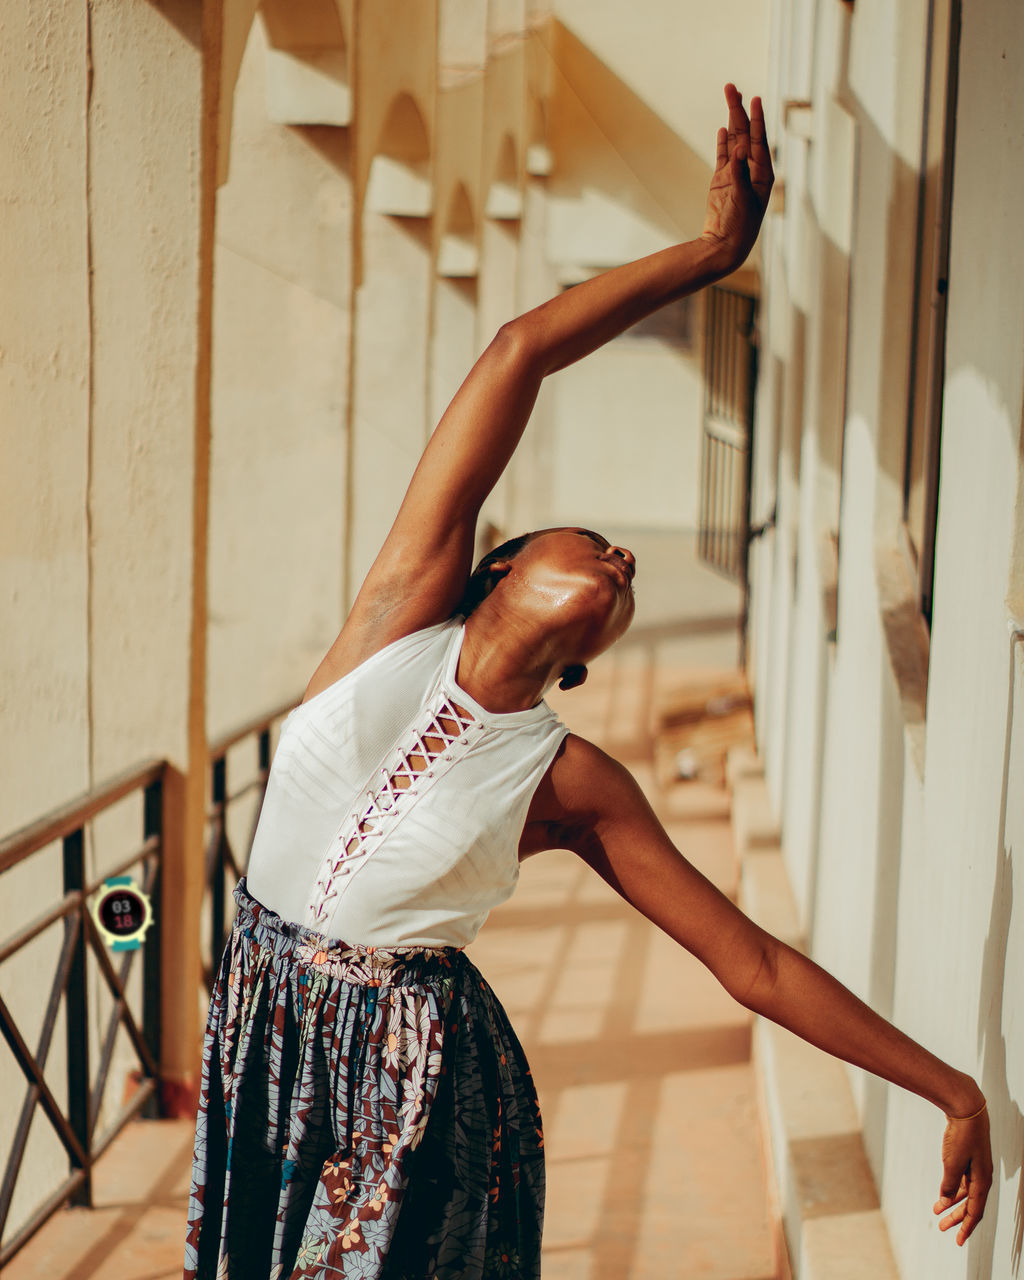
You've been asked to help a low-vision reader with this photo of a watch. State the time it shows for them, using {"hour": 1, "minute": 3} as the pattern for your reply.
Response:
{"hour": 3, "minute": 18}
